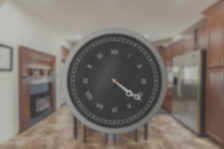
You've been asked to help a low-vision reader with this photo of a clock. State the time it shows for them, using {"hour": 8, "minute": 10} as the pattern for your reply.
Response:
{"hour": 4, "minute": 21}
